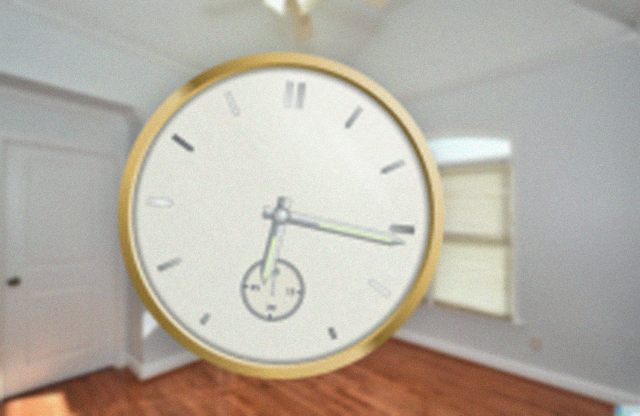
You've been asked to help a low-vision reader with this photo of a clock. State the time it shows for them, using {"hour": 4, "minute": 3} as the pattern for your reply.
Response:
{"hour": 6, "minute": 16}
